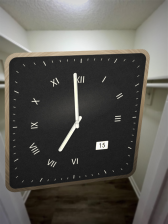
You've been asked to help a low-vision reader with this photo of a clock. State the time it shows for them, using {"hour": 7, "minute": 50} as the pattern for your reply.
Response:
{"hour": 6, "minute": 59}
